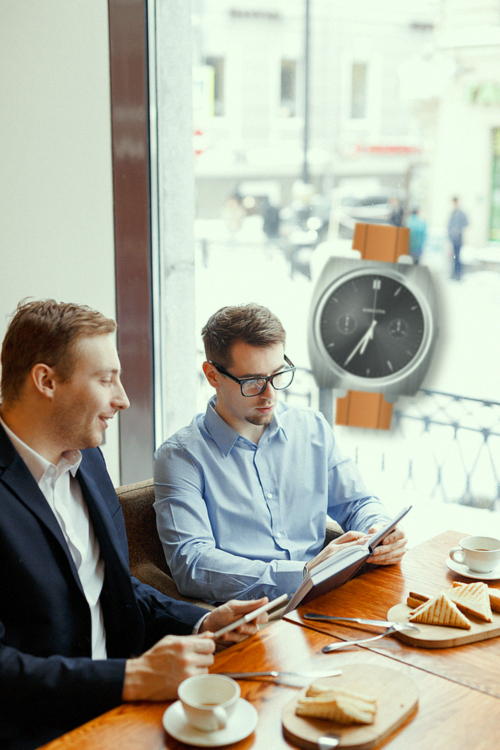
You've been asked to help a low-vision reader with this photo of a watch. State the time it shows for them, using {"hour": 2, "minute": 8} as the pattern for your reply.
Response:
{"hour": 6, "minute": 35}
